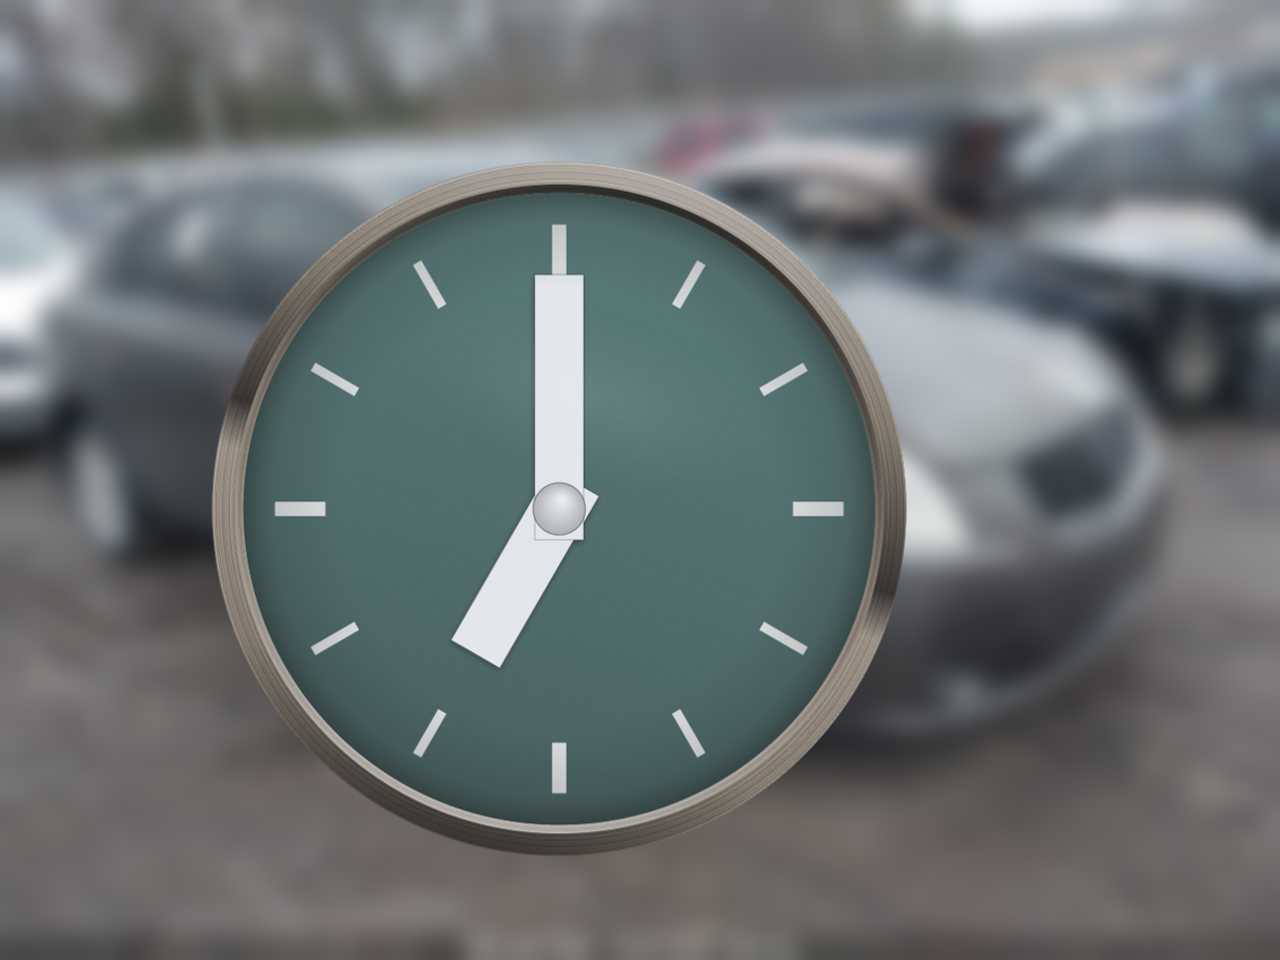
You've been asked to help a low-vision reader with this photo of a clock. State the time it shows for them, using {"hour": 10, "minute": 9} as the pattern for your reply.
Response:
{"hour": 7, "minute": 0}
